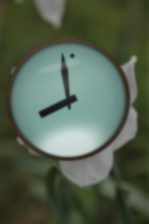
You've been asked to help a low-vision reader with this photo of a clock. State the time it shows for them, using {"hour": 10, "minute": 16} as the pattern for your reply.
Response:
{"hour": 7, "minute": 58}
